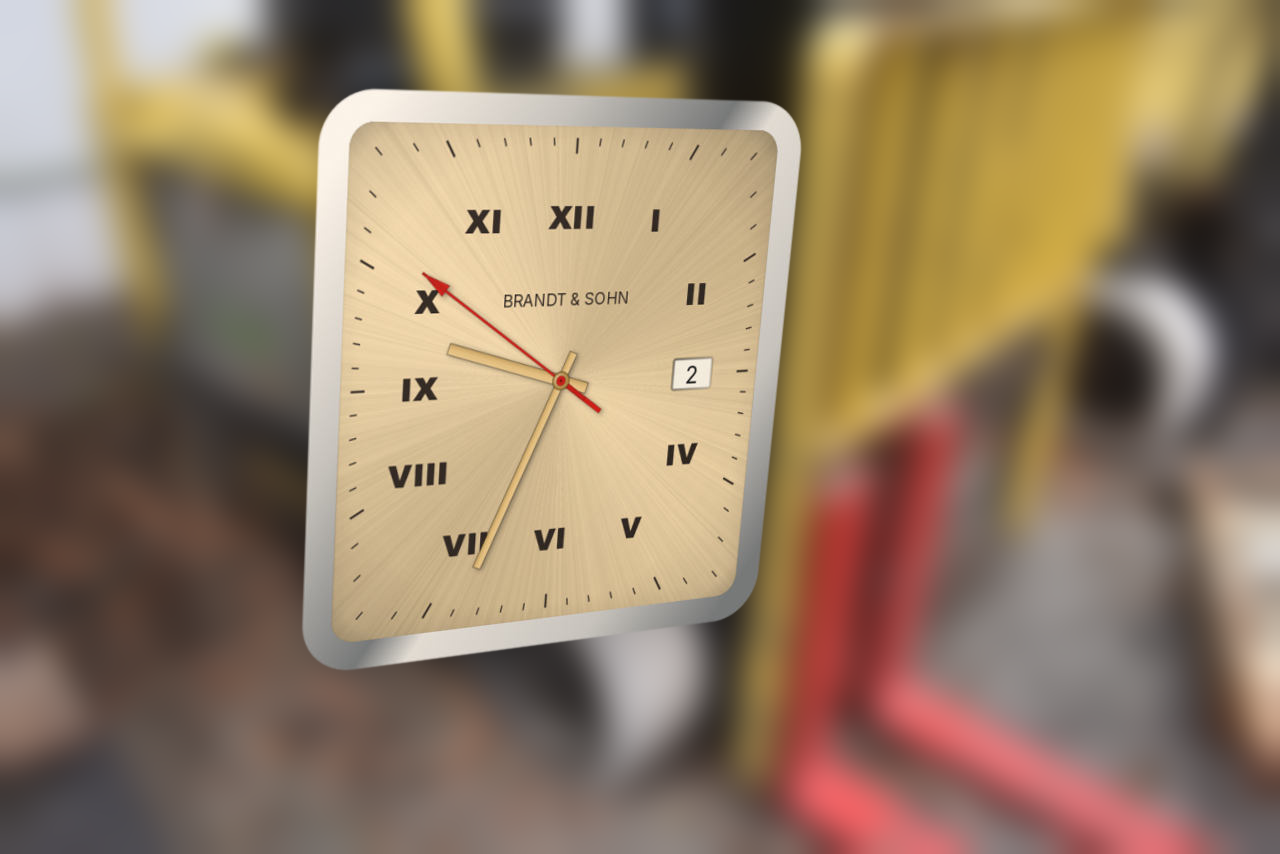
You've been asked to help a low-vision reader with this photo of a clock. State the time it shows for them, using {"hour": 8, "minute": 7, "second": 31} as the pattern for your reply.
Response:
{"hour": 9, "minute": 33, "second": 51}
